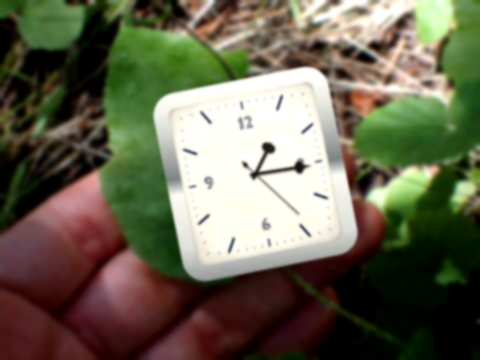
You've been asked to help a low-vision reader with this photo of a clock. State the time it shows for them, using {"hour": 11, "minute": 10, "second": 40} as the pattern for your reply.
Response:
{"hour": 1, "minute": 15, "second": 24}
